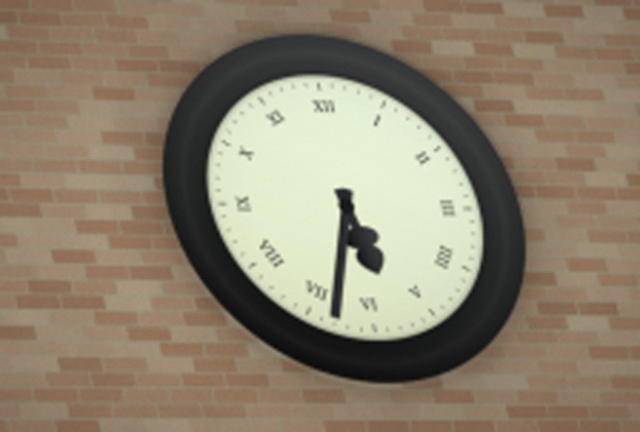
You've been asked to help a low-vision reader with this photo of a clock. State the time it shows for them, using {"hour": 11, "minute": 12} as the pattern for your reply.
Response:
{"hour": 5, "minute": 33}
